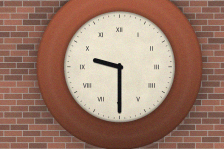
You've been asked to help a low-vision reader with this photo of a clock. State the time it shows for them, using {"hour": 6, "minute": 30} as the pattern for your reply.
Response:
{"hour": 9, "minute": 30}
